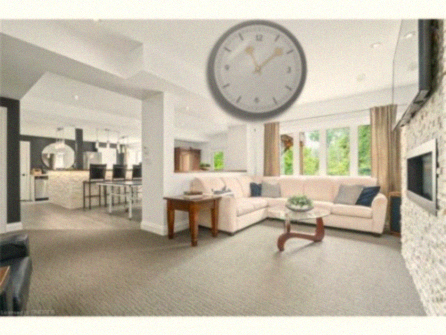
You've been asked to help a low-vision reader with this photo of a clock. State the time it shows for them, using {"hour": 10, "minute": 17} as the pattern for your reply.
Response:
{"hour": 11, "minute": 8}
